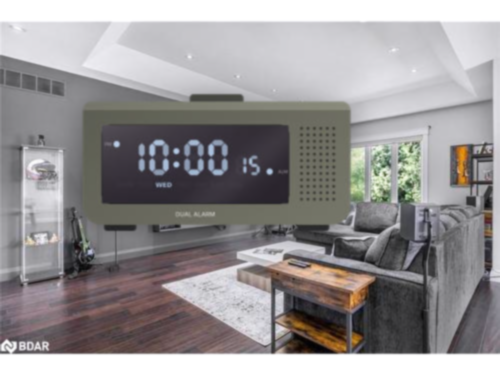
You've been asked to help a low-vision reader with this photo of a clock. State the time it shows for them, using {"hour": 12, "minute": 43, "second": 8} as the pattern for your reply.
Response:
{"hour": 10, "minute": 0, "second": 15}
